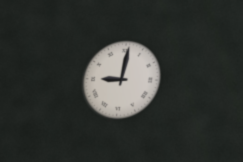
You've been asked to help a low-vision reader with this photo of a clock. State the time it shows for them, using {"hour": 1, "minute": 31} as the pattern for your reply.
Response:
{"hour": 9, "minute": 1}
